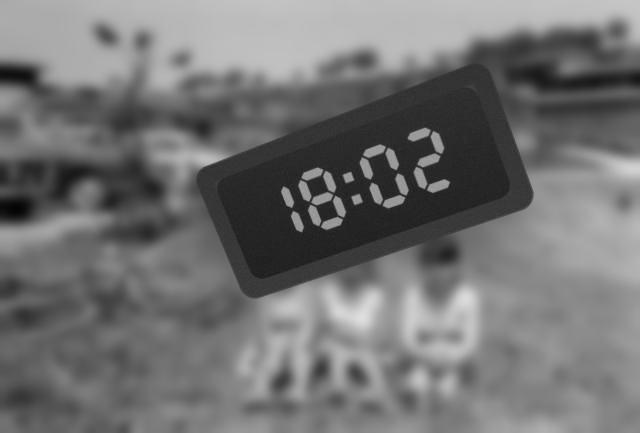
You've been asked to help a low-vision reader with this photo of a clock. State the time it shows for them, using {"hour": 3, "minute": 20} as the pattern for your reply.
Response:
{"hour": 18, "minute": 2}
